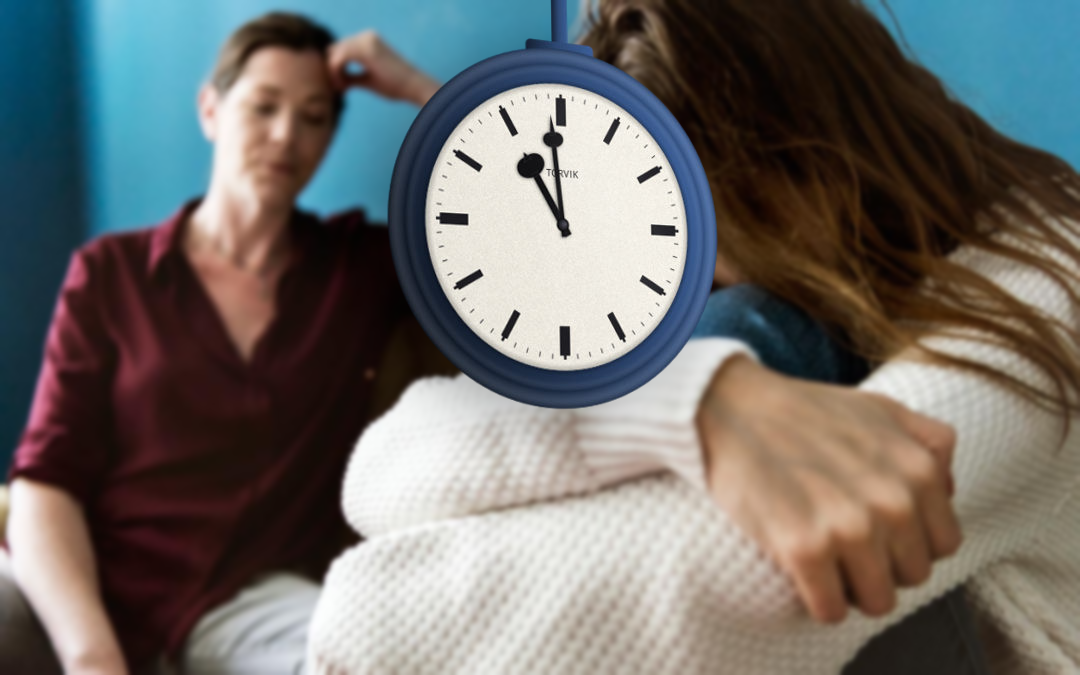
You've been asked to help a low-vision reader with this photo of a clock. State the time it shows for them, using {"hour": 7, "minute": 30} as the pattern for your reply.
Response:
{"hour": 10, "minute": 59}
